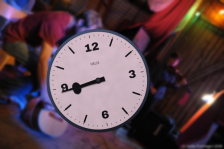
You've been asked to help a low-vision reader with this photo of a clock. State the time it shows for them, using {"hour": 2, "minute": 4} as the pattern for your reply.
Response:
{"hour": 8, "minute": 44}
